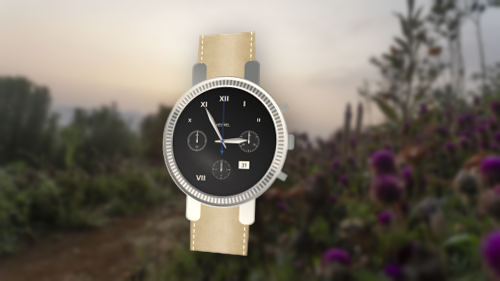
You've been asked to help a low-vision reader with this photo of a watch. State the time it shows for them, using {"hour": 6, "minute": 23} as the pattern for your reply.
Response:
{"hour": 2, "minute": 55}
